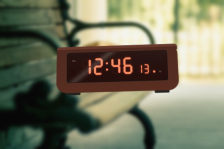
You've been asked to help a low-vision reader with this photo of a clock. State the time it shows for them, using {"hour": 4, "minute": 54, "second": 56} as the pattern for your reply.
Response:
{"hour": 12, "minute": 46, "second": 13}
